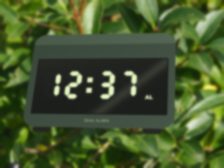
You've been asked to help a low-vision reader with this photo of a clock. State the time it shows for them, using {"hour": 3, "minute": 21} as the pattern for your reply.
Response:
{"hour": 12, "minute": 37}
